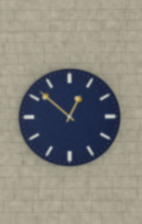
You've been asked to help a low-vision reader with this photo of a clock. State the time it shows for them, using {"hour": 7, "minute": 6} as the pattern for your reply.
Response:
{"hour": 12, "minute": 52}
